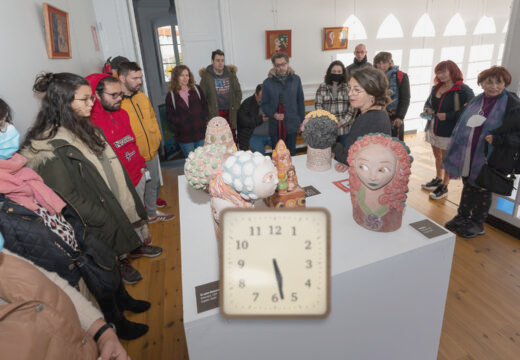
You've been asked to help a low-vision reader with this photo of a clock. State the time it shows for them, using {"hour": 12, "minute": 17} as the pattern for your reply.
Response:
{"hour": 5, "minute": 28}
